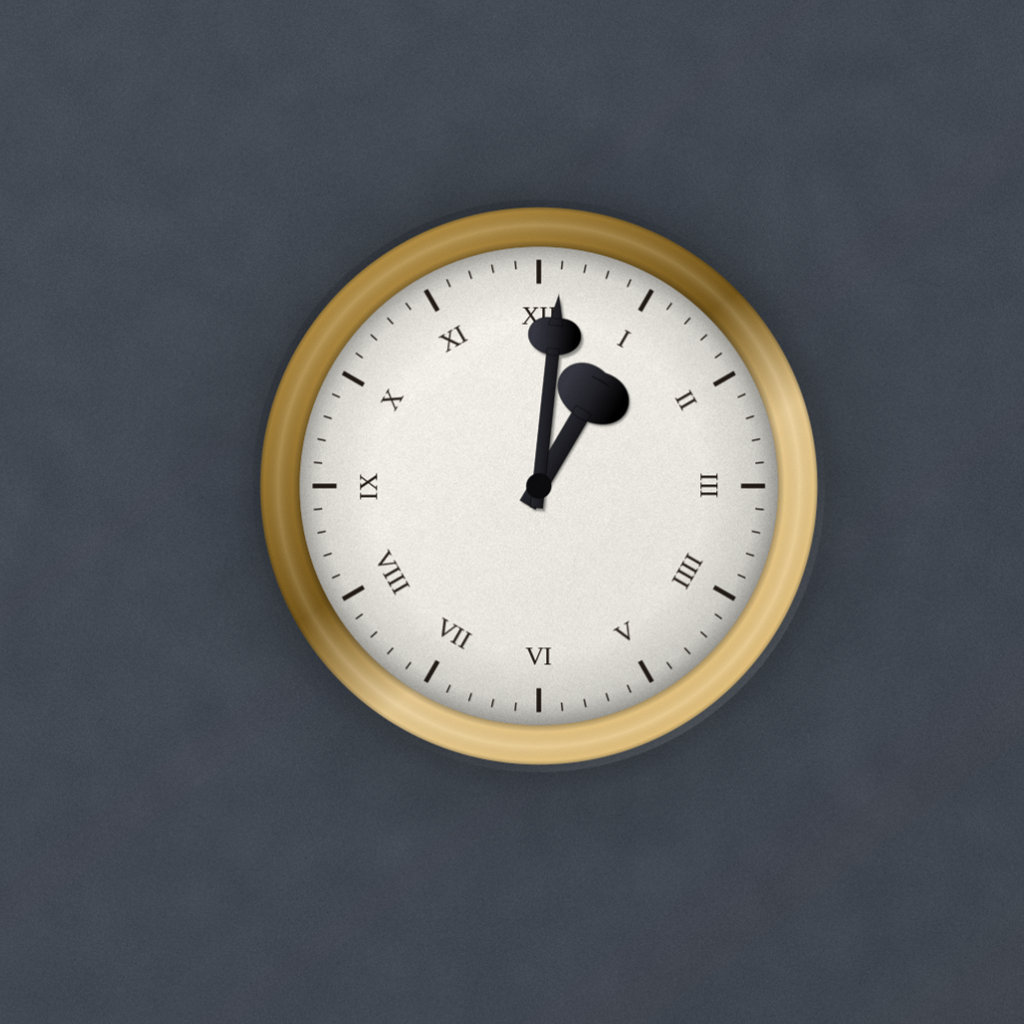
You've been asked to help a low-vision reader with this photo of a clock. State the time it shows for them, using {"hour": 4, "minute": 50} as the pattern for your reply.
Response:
{"hour": 1, "minute": 1}
